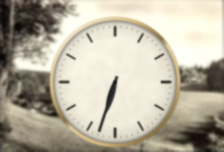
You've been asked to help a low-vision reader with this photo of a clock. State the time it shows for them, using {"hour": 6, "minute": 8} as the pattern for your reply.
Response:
{"hour": 6, "minute": 33}
